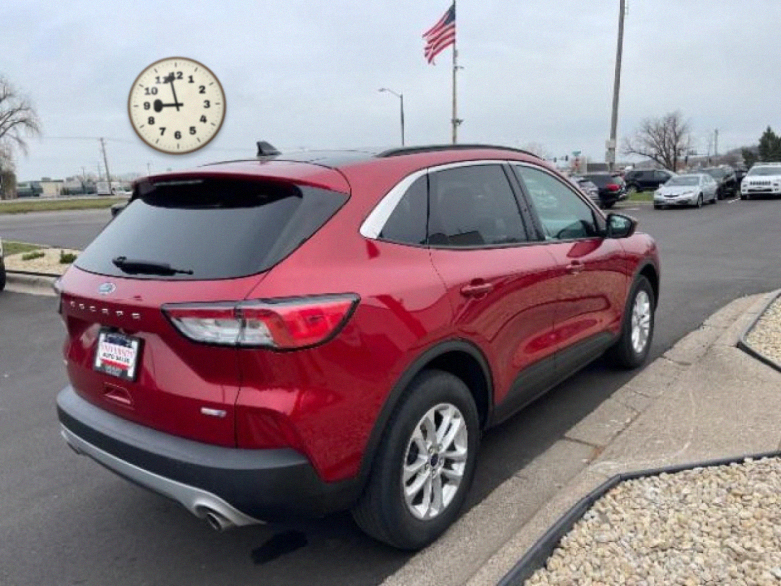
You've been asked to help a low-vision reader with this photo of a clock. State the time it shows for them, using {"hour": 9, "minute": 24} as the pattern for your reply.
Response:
{"hour": 8, "minute": 58}
